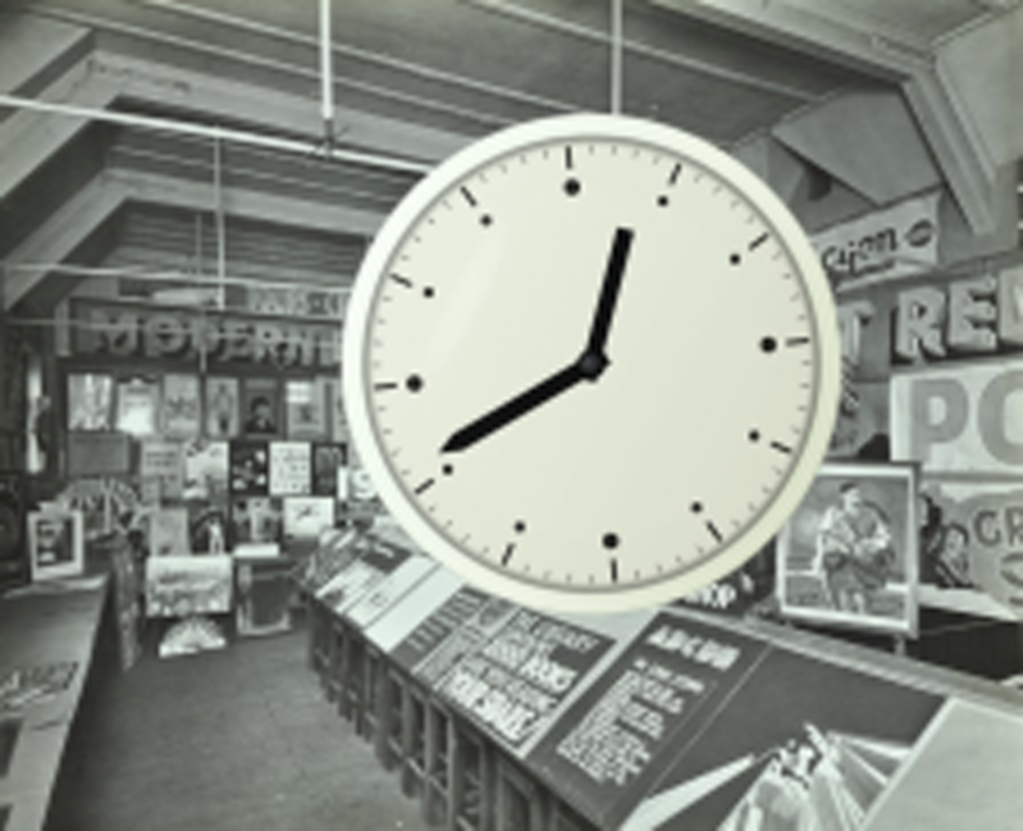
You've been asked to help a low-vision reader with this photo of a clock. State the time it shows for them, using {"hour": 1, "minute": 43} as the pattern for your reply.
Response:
{"hour": 12, "minute": 41}
